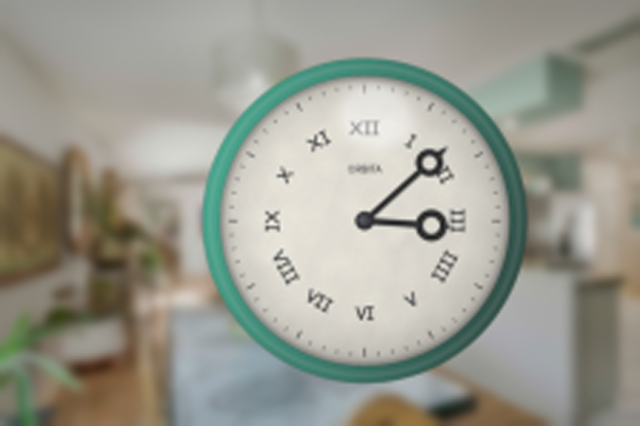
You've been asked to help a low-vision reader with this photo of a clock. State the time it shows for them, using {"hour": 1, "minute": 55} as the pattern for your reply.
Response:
{"hour": 3, "minute": 8}
